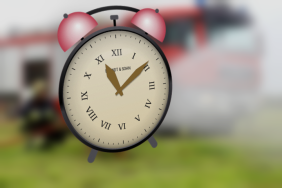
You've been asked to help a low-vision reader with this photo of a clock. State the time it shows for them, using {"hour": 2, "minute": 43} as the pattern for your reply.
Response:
{"hour": 11, "minute": 9}
